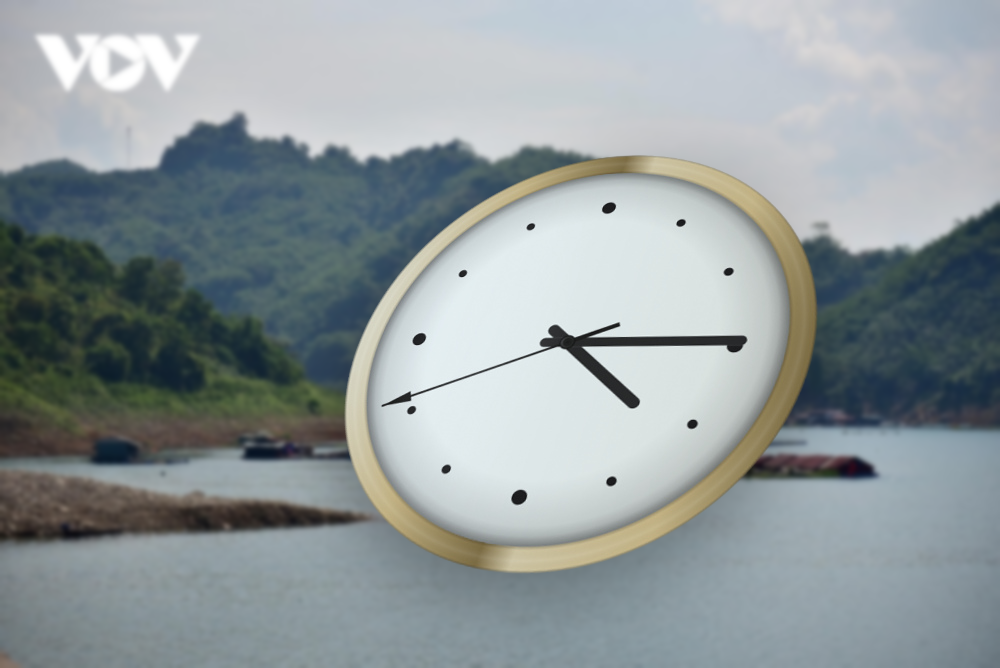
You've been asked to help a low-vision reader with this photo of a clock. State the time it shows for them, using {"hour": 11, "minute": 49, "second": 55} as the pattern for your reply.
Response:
{"hour": 4, "minute": 14, "second": 41}
